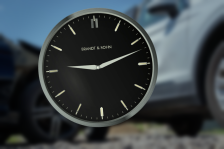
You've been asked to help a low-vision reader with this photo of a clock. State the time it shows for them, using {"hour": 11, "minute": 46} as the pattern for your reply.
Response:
{"hour": 9, "minute": 12}
